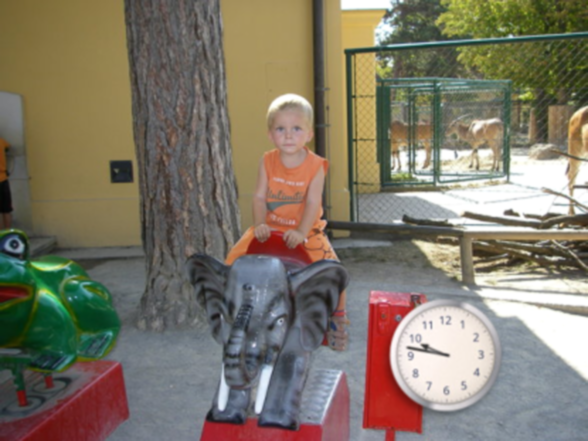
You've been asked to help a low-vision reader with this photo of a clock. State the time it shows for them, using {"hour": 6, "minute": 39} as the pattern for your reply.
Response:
{"hour": 9, "minute": 47}
